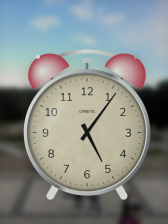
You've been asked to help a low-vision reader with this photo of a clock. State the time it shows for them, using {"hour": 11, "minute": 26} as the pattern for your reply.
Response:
{"hour": 5, "minute": 6}
